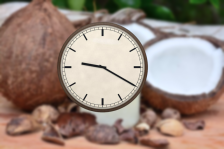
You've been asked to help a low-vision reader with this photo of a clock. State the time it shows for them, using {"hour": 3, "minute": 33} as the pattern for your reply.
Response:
{"hour": 9, "minute": 20}
